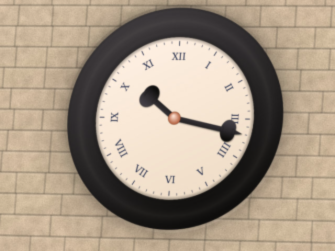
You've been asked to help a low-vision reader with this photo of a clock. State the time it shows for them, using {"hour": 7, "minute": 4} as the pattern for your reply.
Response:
{"hour": 10, "minute": 17}
